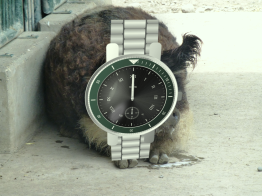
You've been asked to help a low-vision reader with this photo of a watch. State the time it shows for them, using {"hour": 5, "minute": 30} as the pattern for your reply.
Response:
{"hour": 12, "minute": 0}
